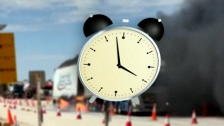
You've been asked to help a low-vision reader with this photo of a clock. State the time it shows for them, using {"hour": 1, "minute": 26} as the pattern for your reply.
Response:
{"hour": 3, "minute": 58}
